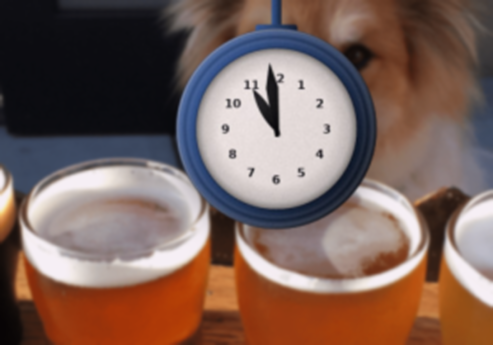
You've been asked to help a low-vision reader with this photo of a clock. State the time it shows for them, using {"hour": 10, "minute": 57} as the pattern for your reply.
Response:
{"hour": 10, "minute": 59}
